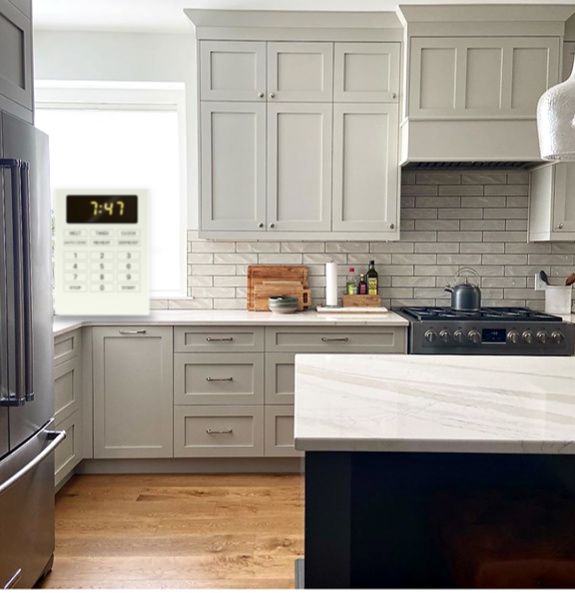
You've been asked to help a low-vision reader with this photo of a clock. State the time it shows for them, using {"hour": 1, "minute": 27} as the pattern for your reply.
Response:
{"hour": 7, "minute": 47}
